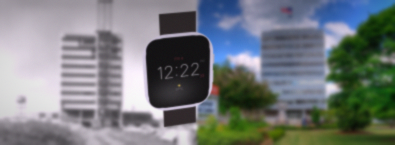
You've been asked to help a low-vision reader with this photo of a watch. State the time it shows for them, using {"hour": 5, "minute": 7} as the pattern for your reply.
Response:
{"hour": 12, "minute": 22}
